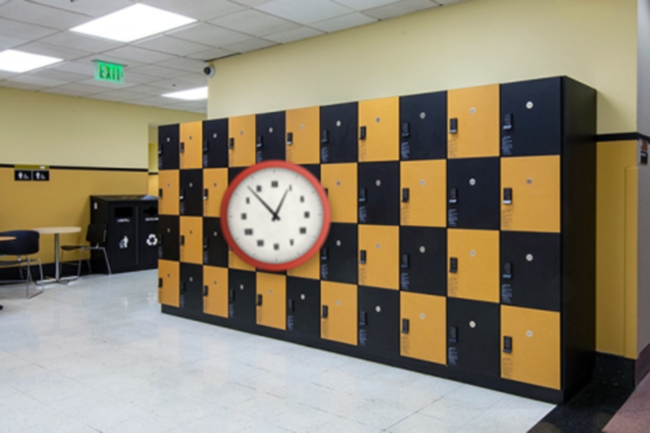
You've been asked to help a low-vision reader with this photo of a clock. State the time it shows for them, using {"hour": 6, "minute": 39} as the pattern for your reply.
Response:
{"hour": 12, "minute": 53}
